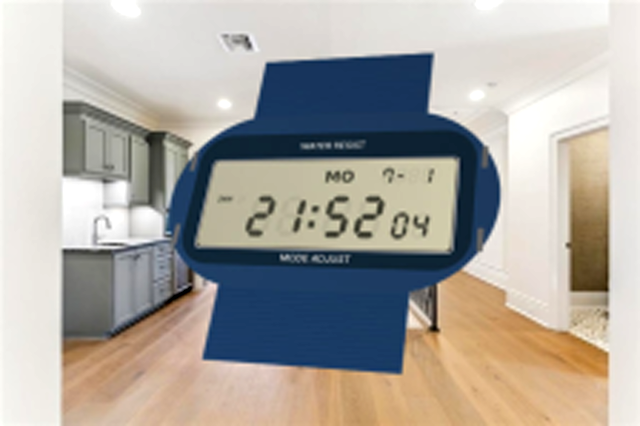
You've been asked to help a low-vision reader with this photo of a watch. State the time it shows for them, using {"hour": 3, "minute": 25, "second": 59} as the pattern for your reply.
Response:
{"hour": 21, "minute": 52, "second": 4}
